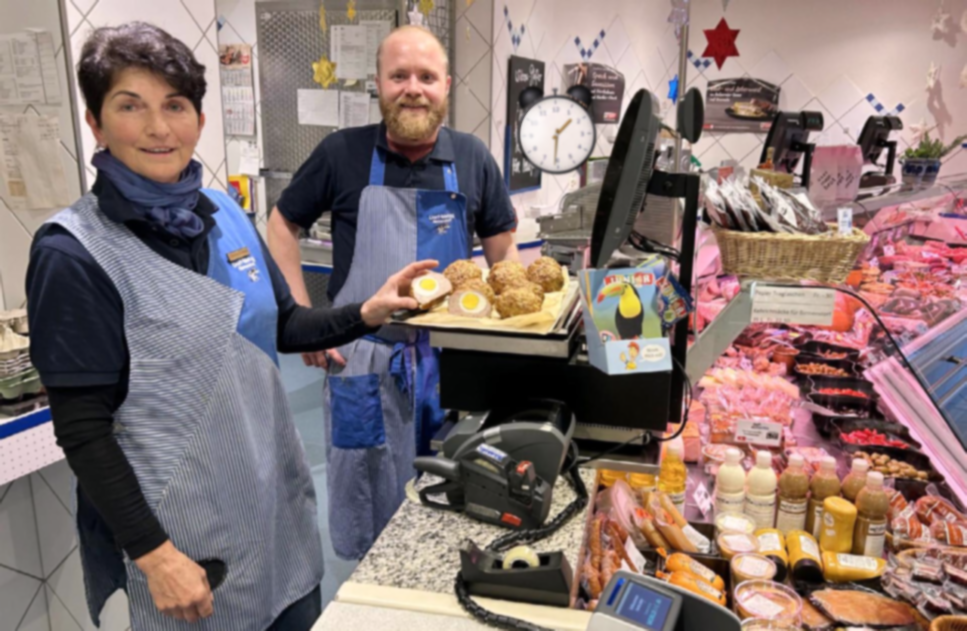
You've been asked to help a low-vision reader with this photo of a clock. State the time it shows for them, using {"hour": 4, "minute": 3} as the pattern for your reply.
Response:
{"hour": 1, "minute": 31}
